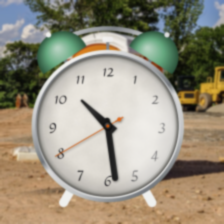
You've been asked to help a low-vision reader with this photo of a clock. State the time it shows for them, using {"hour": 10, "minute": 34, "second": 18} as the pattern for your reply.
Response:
{"hour": 10, "minute": 28, "second": 40}
